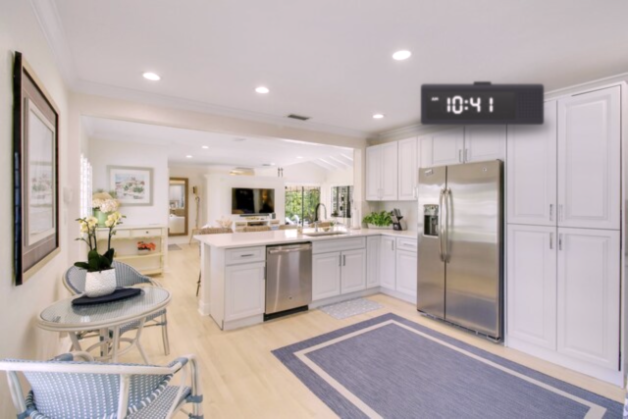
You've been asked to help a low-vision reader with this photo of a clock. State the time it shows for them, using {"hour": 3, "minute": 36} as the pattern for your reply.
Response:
{"hour": 10, "minute": 41}
